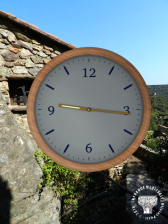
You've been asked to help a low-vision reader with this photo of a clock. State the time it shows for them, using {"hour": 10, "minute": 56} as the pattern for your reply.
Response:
{"hour": 9, "minute": 16}
